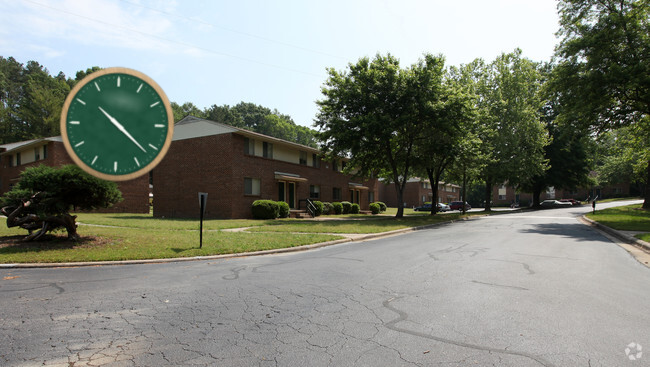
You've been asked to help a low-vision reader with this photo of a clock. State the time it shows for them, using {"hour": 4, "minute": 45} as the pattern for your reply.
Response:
{"hour": 10, "minute": 22}
